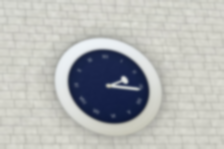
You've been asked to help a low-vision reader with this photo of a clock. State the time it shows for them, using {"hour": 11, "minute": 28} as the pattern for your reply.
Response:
{"hour": 2, "minute": 16}
